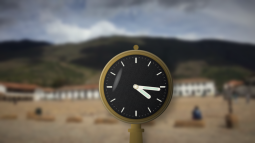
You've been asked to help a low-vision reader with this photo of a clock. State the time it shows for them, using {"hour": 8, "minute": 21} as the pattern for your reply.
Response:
{"hour": 4, "minute": 16}
